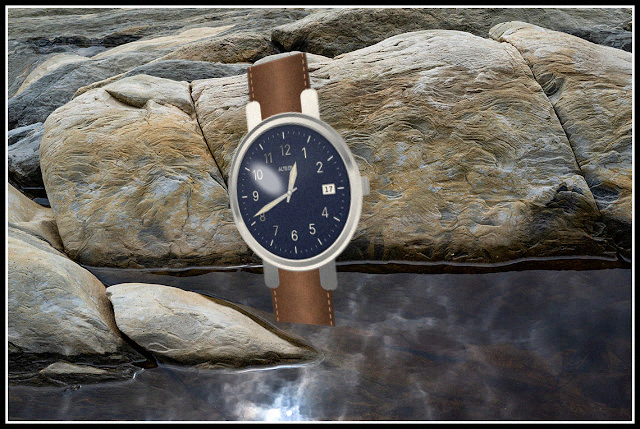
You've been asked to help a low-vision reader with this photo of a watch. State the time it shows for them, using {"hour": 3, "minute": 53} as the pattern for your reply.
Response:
{"hour": 12, "minute": 41}
